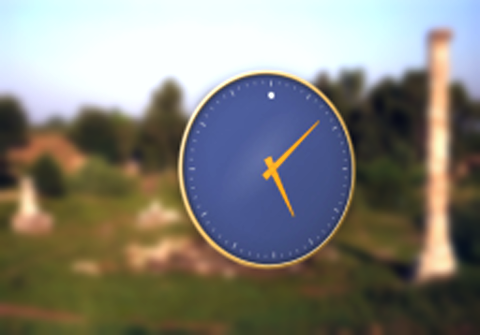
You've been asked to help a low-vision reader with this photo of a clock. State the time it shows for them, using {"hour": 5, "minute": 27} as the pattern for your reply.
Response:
{"hour": 5, "minute": 8}
